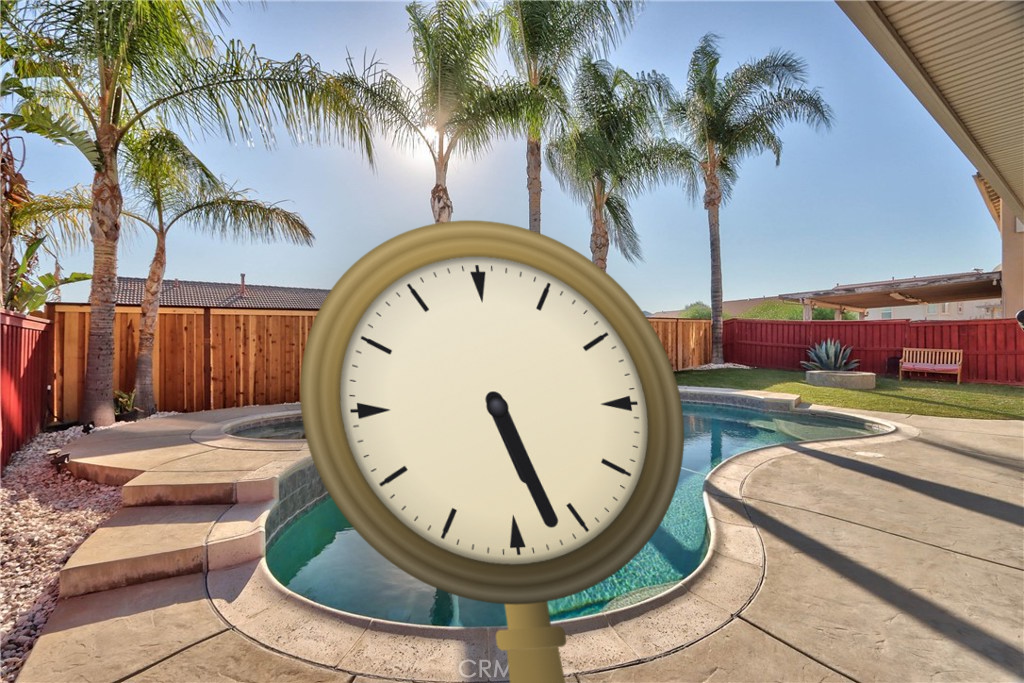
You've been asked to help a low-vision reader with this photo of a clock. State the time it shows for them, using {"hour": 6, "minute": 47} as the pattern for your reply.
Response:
{"hour": 5, "minute": 27}
